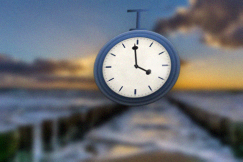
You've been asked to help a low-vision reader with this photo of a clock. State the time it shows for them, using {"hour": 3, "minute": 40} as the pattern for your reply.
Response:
{"hour": 3, "minute": 59}
